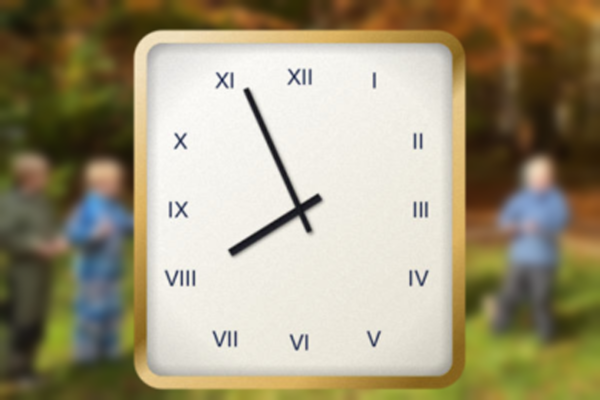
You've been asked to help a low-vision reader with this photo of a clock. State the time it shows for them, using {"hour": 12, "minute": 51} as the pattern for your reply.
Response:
{"hour": 7, "minute": 56}
